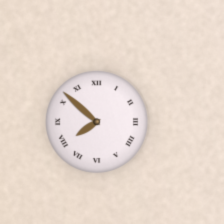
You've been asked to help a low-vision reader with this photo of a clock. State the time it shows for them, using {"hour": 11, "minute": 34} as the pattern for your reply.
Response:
{"hour": 7, "minute": 52}
